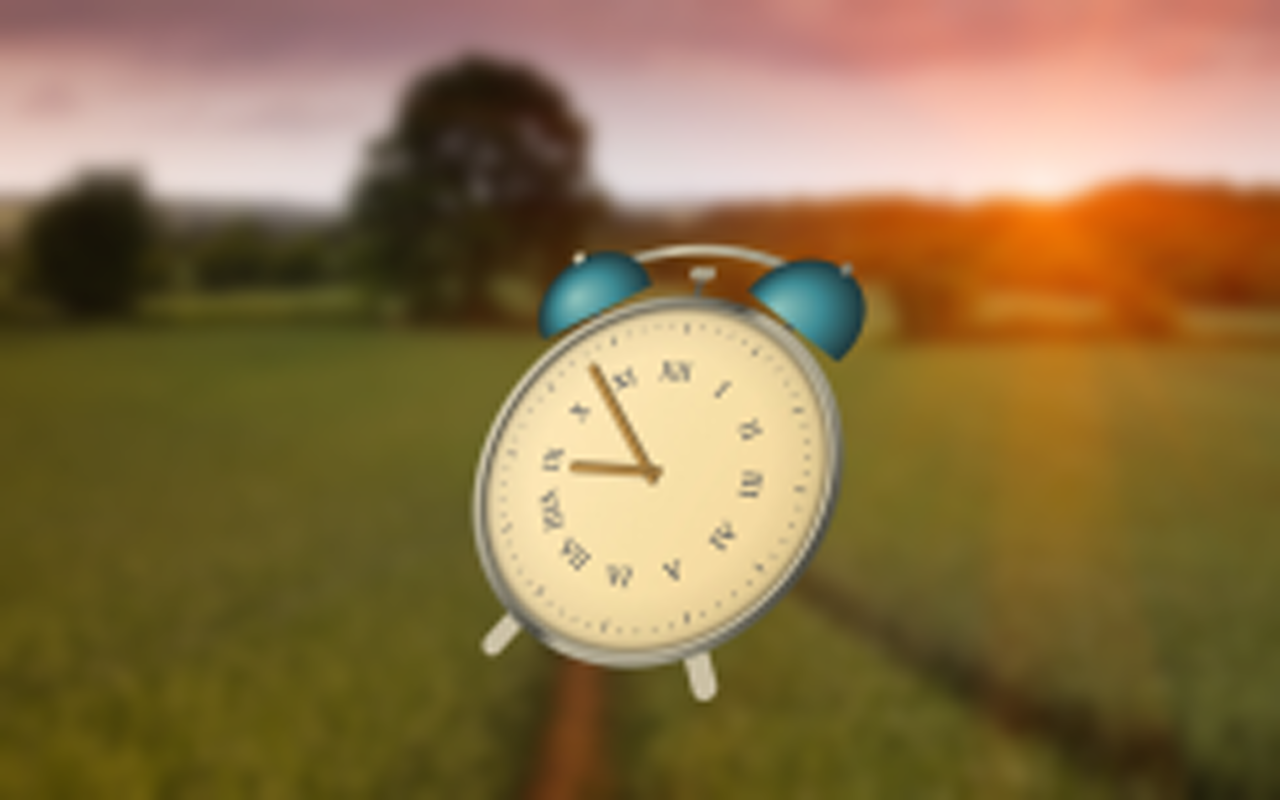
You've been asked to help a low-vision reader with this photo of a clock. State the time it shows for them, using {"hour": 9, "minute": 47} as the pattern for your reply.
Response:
{"hour": 8, "minute": 53}
